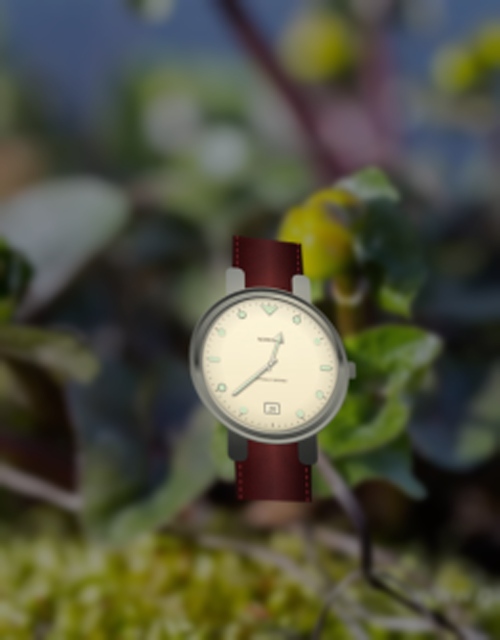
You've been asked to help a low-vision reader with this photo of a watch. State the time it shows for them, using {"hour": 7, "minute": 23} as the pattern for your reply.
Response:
{"hour": 12, "minute": 38}
